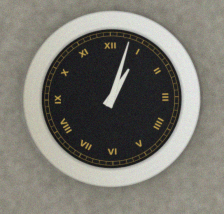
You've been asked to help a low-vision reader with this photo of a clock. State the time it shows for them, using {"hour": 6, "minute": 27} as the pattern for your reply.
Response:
{"hour": 1, "minute": 3}
